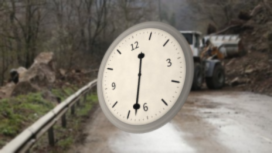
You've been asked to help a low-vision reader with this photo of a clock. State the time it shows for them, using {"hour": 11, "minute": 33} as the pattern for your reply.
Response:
{"hour": 12, "minute": 33}
